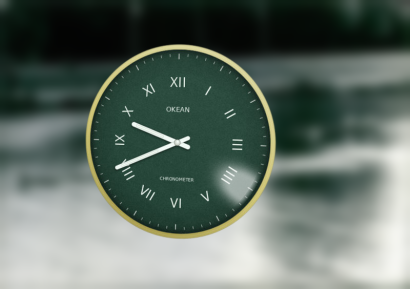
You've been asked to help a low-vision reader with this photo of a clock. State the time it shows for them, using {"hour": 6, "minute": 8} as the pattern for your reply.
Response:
{"hour": 9, "minute": 41}
